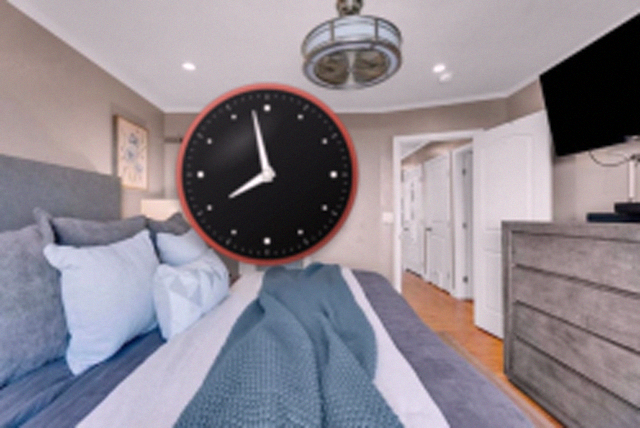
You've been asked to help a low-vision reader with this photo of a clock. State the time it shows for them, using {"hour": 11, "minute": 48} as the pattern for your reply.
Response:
{"hour": 7, "minute": 58}
